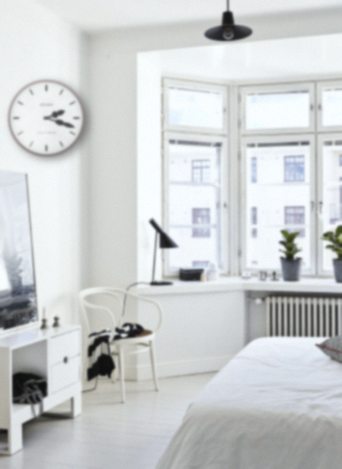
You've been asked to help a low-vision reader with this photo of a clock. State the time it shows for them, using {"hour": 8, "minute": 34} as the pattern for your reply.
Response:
{"hour": 2, "minute": 18}
